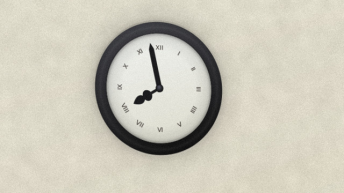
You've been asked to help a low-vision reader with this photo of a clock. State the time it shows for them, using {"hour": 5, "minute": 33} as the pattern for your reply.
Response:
{"hour": 7, "minute": 58}
